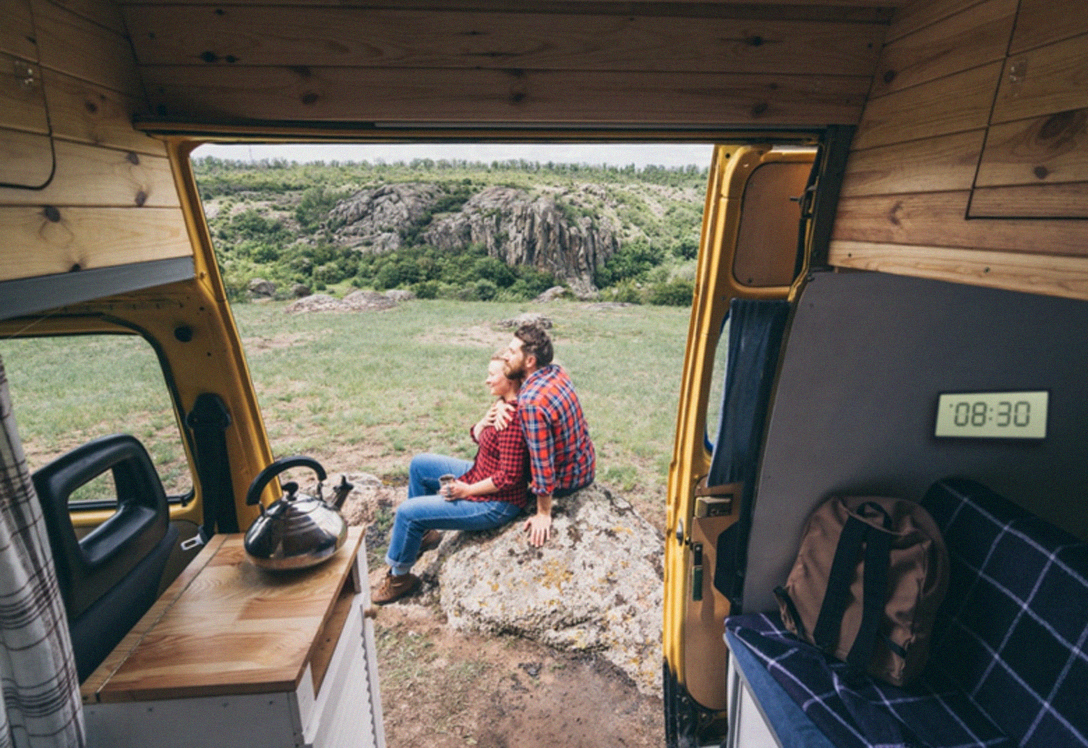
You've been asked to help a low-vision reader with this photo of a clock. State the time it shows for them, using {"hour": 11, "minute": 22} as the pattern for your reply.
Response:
{"hour": 8, "minute": 30}
